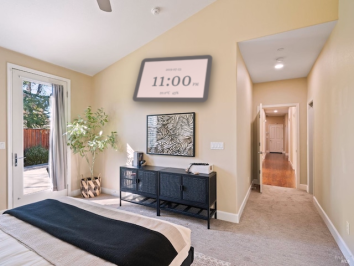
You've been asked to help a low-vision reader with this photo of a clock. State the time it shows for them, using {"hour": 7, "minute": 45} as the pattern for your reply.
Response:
{"hour": 11, "minute": 0}
